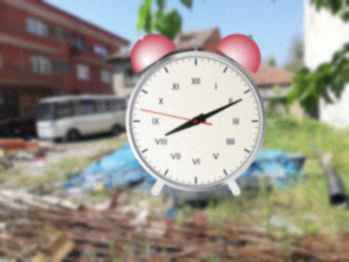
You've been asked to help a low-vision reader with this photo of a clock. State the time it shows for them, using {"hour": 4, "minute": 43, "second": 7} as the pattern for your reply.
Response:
{"hour": 8, "minute": 10, "second": 47}
